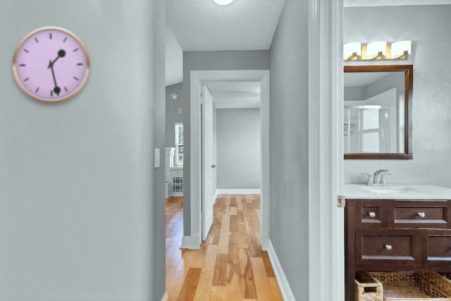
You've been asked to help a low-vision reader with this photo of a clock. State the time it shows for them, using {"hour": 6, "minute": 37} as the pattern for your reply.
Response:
{"hour": 1, "minute": 28}
